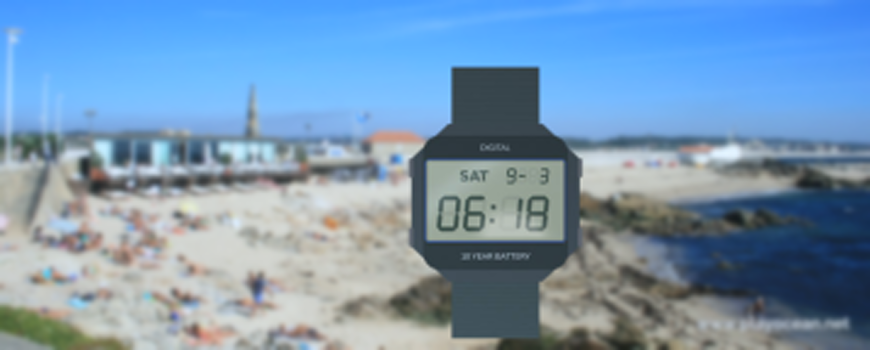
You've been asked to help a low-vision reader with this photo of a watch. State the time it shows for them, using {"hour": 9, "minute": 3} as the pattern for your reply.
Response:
{"hour": 6, "minute": 18}
